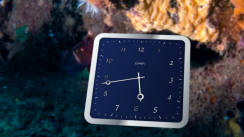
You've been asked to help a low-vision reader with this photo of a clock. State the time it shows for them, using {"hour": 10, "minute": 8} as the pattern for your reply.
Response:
{"hour": 5, "minute": 43}
